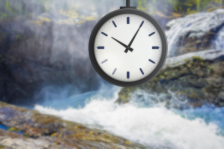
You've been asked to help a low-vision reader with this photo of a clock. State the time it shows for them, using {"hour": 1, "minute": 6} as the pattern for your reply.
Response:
{"hour": 10, "minute": 5}
